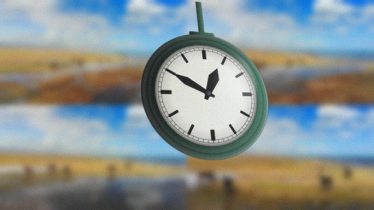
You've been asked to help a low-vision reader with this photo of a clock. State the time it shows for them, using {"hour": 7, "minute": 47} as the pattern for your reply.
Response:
{"hour": 12, "minute": 50}
